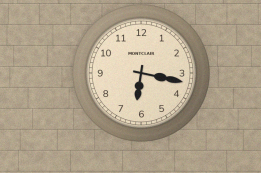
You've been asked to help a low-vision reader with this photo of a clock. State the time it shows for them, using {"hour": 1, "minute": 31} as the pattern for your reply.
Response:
{"hour": 6, "minute": 17}
